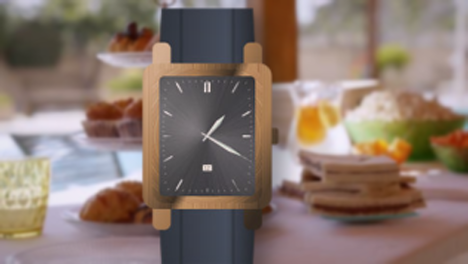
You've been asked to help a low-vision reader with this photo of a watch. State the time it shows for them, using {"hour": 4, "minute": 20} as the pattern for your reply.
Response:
{"hour": 1, "minute": 20}
